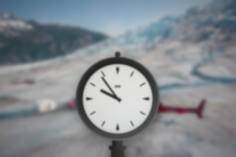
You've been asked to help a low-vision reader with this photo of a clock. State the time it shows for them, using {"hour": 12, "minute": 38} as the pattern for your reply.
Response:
{"hour": 9, "minute": 54}
